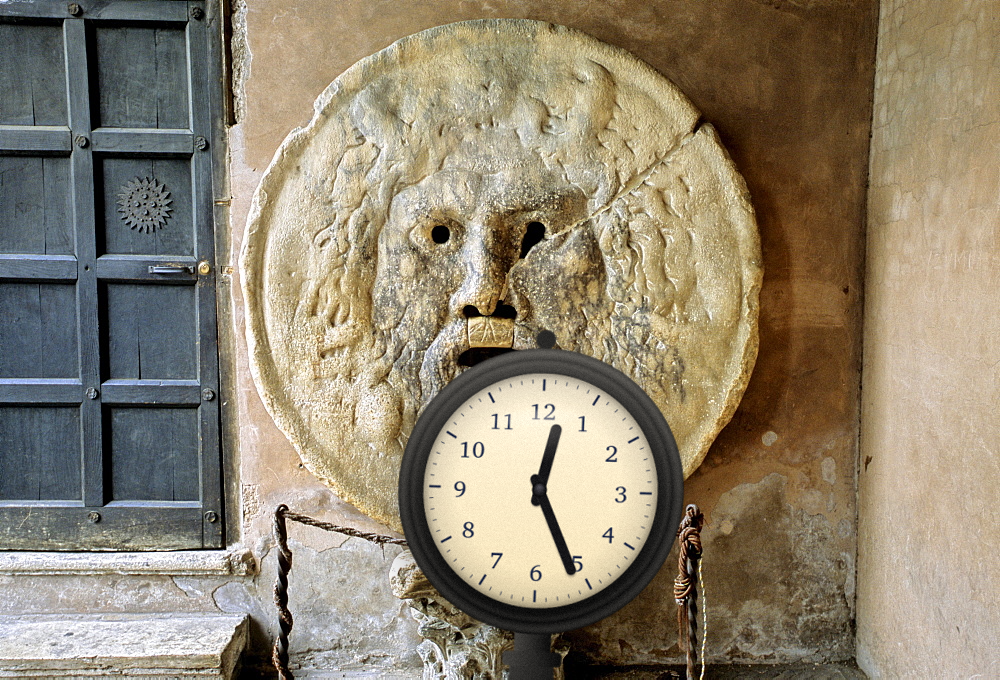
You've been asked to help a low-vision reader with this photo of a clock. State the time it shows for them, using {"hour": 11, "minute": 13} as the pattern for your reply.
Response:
{"hour": 12, "minute": 26}
